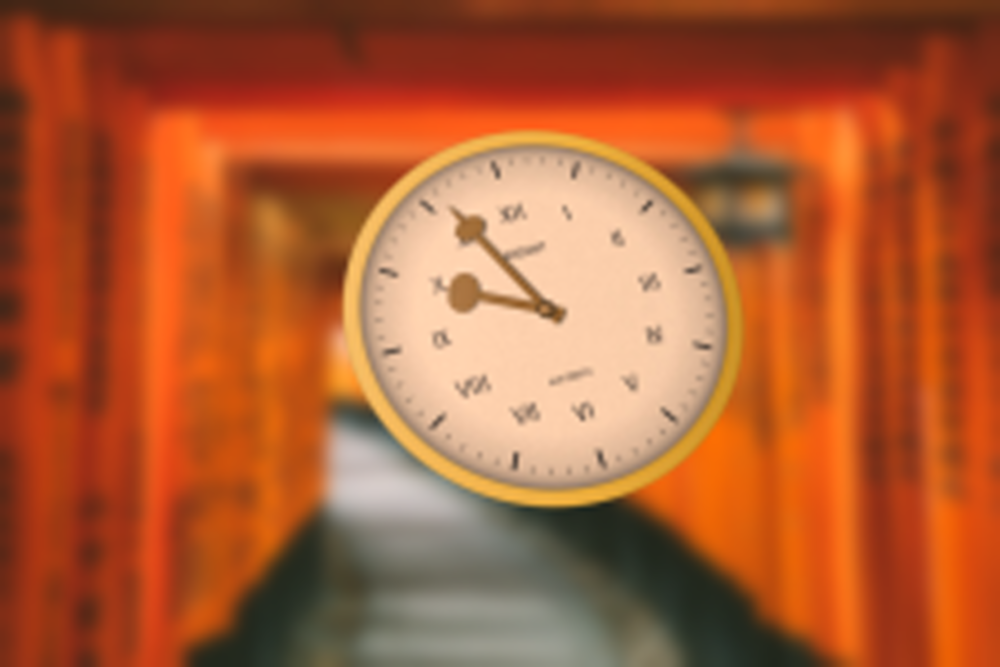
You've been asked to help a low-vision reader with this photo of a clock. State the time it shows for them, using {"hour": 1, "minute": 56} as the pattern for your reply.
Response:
{"hour": 9, "minute": 56}
